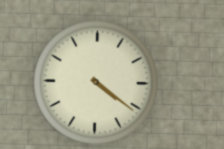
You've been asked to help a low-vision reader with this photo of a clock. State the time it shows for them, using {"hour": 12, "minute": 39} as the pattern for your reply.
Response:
{"hour": 4, "minute": 21}
